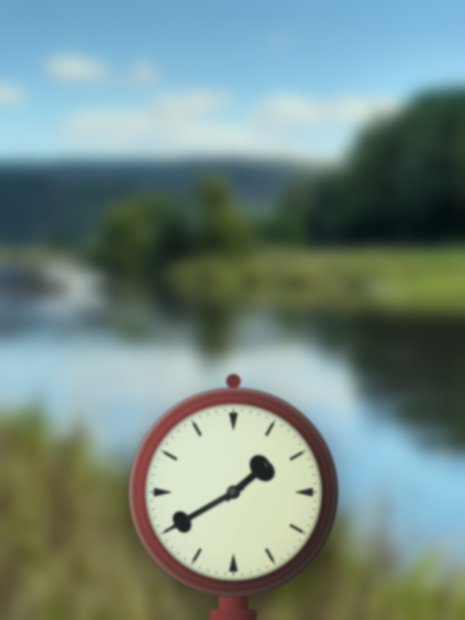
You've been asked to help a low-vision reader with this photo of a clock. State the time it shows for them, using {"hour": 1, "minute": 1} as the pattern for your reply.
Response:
{"hour": 1, "minute": 40}
